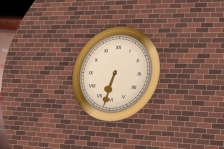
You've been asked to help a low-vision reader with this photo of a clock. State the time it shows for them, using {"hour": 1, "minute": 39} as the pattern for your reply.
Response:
{"hour": 6, "minute": 32}
